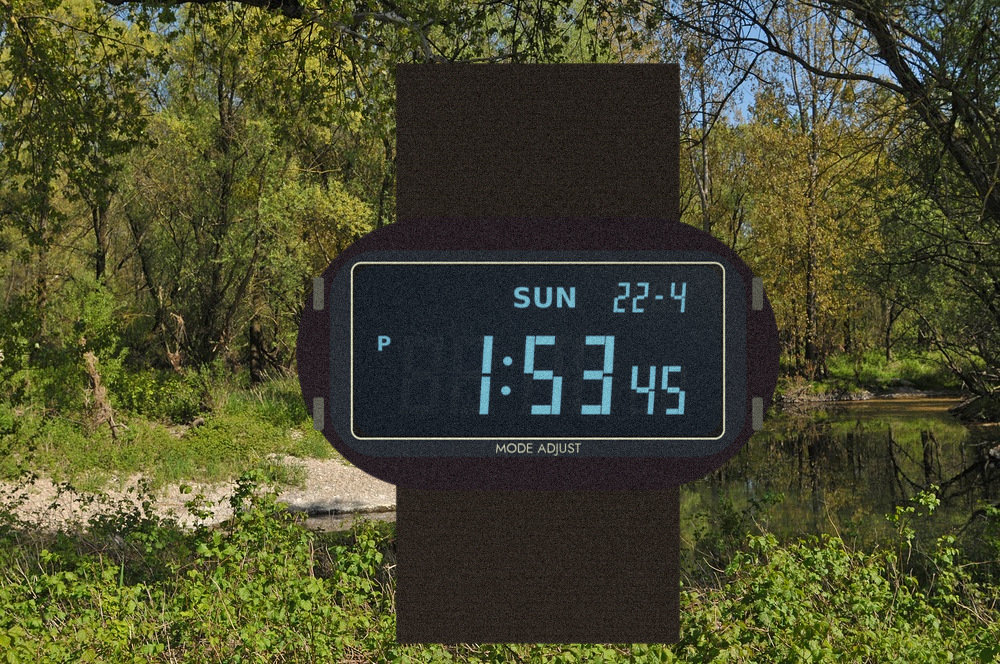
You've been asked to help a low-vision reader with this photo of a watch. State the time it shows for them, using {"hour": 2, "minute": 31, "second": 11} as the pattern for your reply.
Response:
{"hour": 1, "minute": 53, "second": 45}
